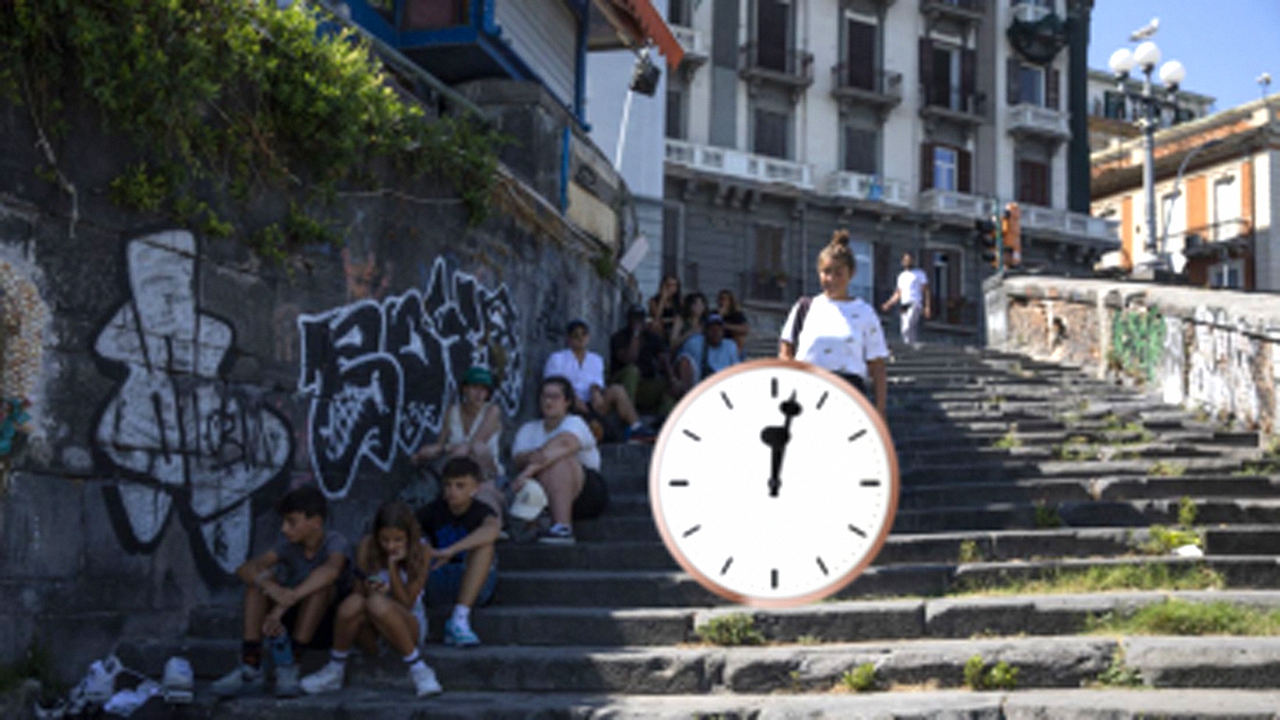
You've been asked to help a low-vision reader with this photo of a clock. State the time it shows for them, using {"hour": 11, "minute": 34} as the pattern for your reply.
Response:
{"hour": 12, "minute": 2}
